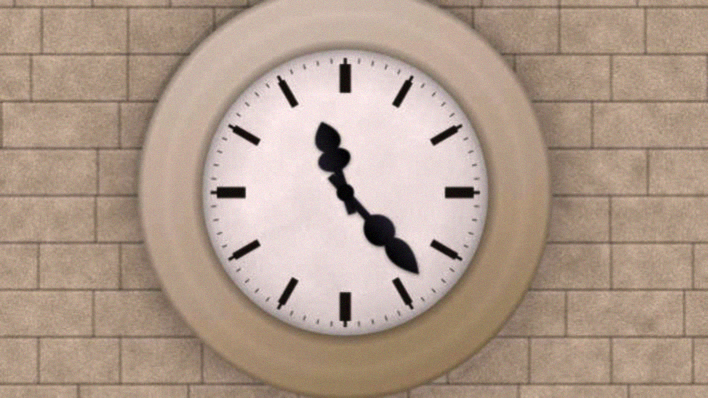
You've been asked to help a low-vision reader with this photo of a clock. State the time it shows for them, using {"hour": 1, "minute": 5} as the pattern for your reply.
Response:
{"hour": 11, "minute": 23}
